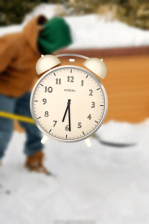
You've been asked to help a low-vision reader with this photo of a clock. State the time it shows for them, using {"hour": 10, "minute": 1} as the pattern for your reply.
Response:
{"hour": 6, "minute": 29}
